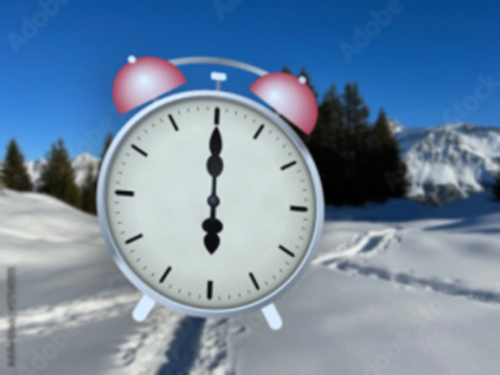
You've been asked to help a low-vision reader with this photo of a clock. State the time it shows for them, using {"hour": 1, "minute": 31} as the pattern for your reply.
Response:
{"hour": 6, "minute": 0}
